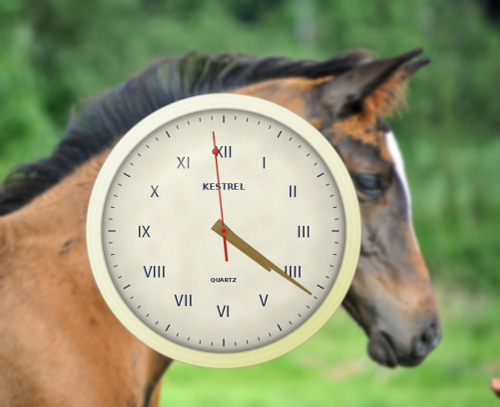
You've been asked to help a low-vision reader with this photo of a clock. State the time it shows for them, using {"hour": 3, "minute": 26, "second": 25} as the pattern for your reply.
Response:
{"hour": 4, "minute": 20, "second": 59}
